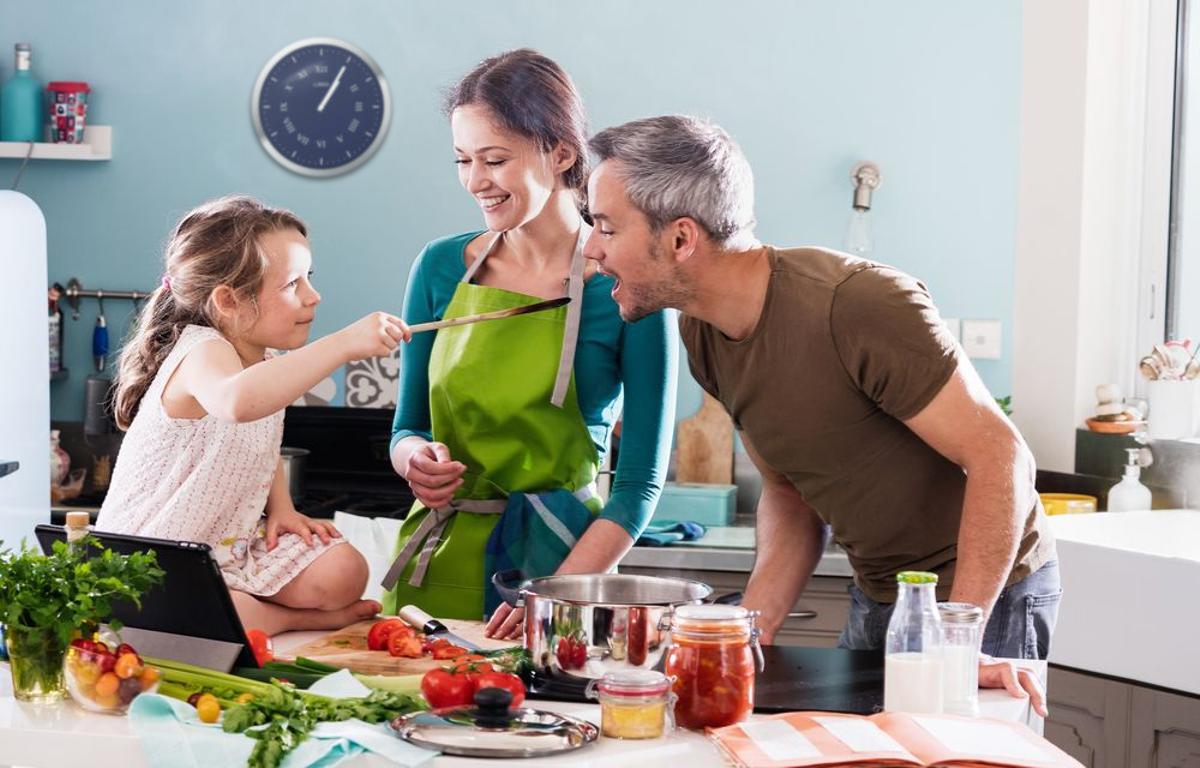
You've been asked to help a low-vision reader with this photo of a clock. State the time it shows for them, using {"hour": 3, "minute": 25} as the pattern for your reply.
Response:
{"hour": 1, "minute": 5}
